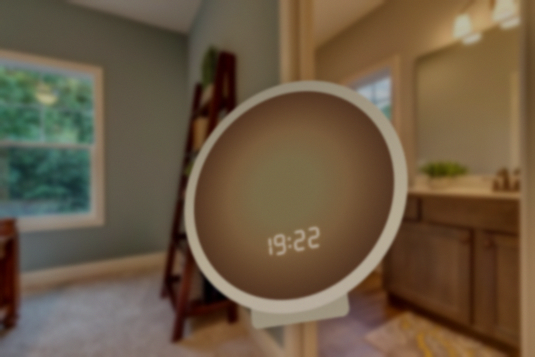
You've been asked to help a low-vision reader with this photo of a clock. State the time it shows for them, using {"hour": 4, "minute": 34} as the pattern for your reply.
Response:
{"hour": 19, "minute": 22}
